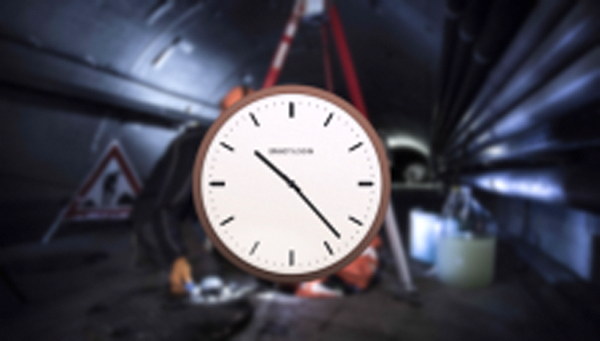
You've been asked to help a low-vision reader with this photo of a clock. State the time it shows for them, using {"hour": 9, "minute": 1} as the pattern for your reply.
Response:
{"hour": 10, "minute": 23}
